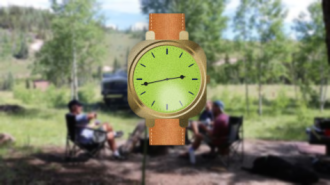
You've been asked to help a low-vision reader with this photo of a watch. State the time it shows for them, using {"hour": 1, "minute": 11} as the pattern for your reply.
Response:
{"hour": 2, "minute": 43}
